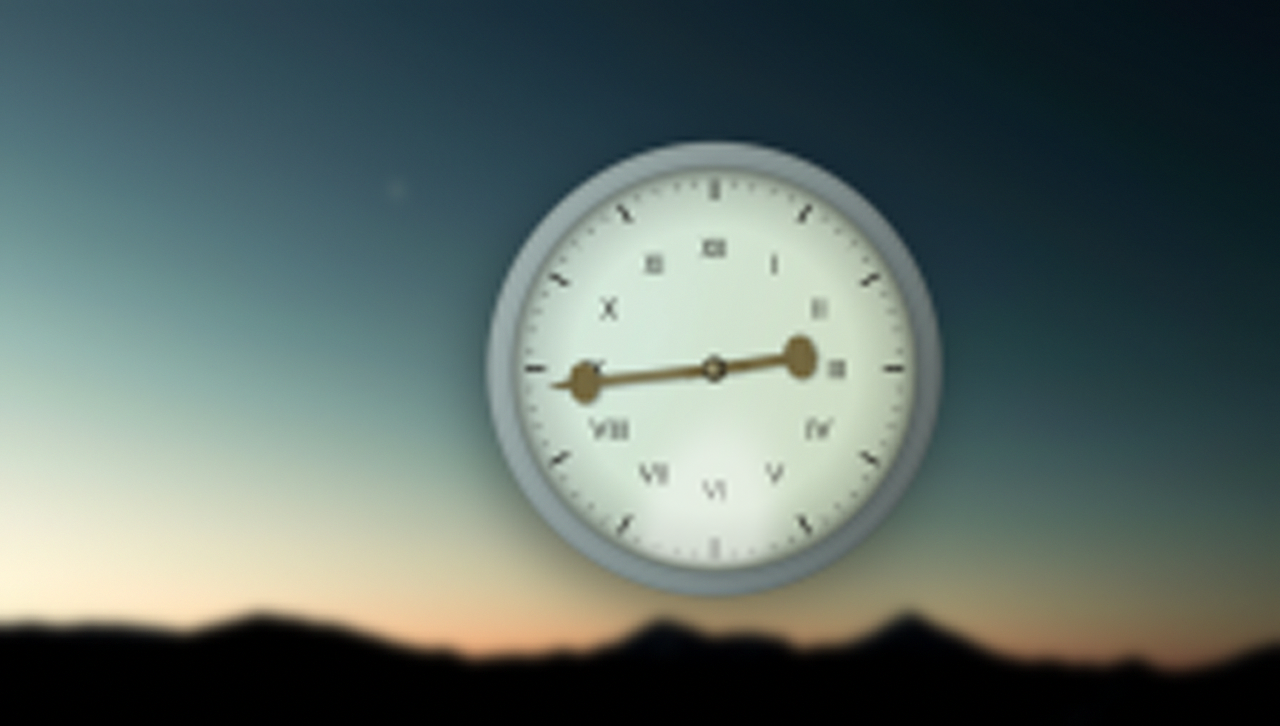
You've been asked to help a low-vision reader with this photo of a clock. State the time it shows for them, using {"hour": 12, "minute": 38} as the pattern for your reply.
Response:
{"hour": 2, "minute": 44}
